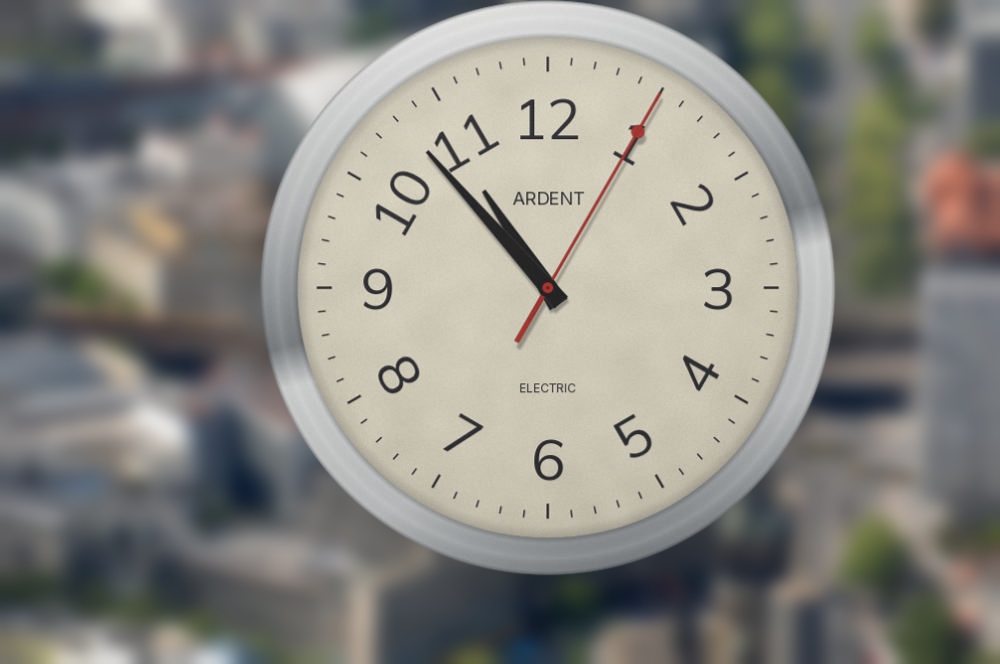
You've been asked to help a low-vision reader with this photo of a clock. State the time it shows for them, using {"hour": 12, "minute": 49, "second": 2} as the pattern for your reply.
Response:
{"hour": 10, "minute": 53, "second": 5}
